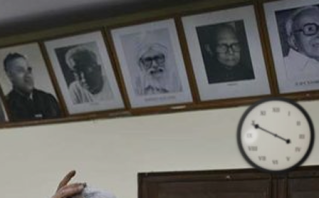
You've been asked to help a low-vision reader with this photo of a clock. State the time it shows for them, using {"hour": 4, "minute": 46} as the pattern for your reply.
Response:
{"hour": 3, "minute": 49}
